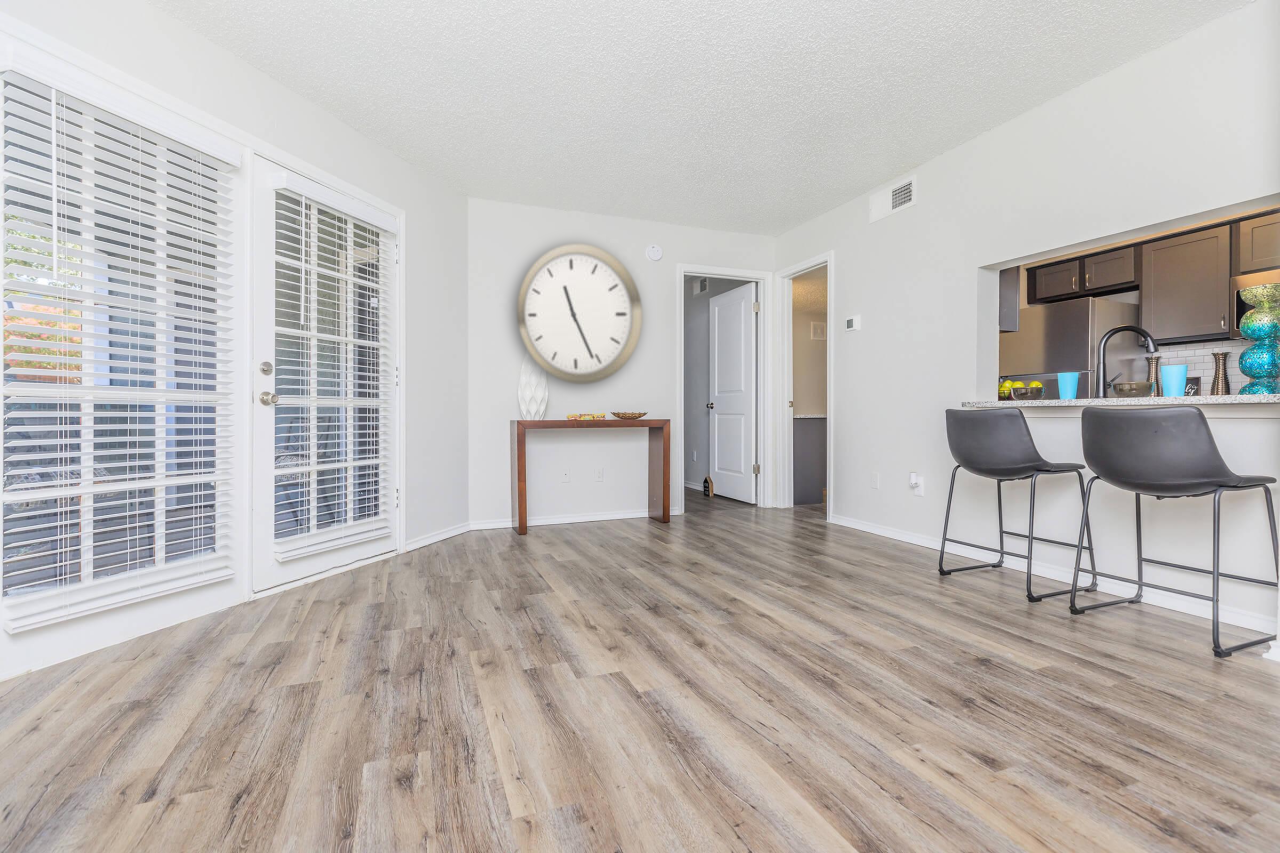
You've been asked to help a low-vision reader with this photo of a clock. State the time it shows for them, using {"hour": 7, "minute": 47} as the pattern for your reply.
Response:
{"hour": 11, "minute": 26}
